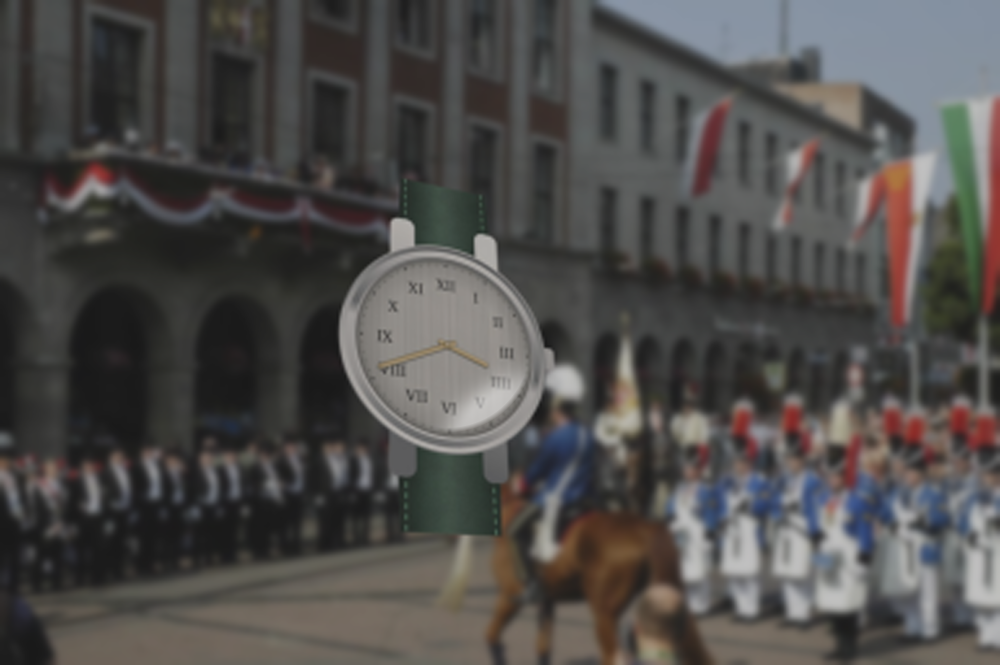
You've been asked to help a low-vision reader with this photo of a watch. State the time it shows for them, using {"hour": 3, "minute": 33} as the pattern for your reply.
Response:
{"hour": 3, "minute": 41}
